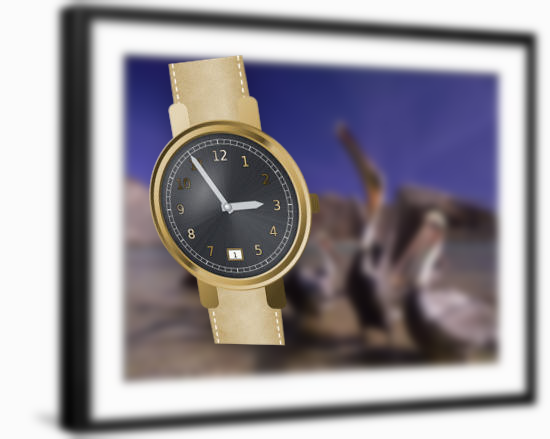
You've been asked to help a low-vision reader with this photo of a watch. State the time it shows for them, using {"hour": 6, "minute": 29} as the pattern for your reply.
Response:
{"hour": 2, "minute": 55}
